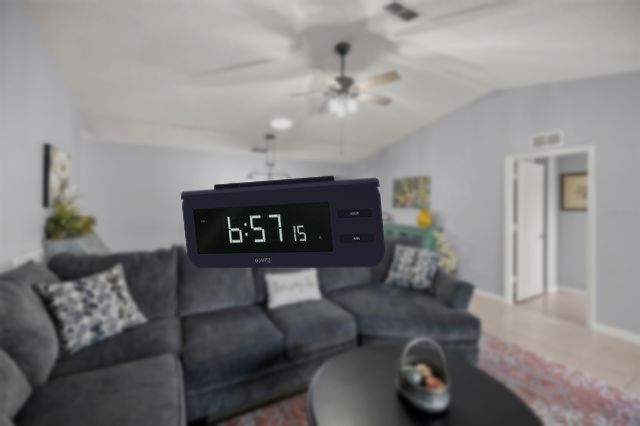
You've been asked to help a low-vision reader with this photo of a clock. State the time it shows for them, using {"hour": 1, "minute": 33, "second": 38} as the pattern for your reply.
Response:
{"hour": 6, "minute": 57, "second": 15}
